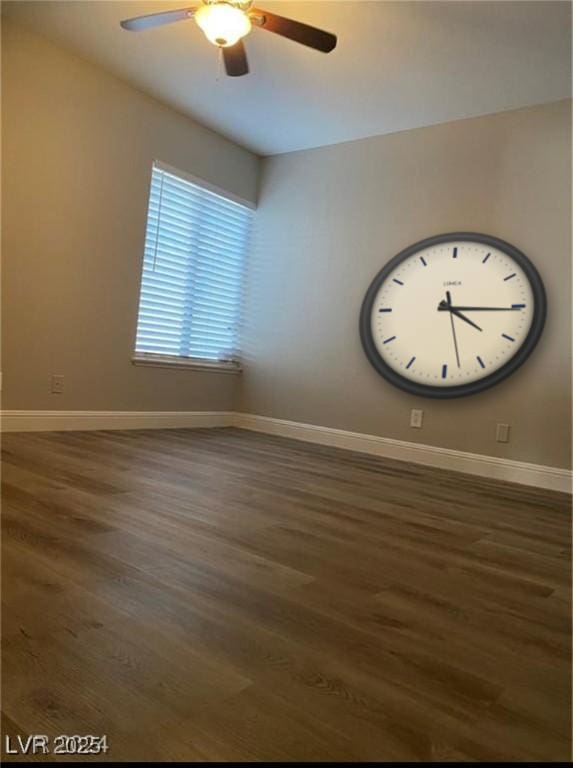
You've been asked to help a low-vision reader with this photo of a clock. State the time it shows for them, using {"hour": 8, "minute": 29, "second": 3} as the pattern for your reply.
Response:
{"hour": 4, "minute": 15, "second": 28}
